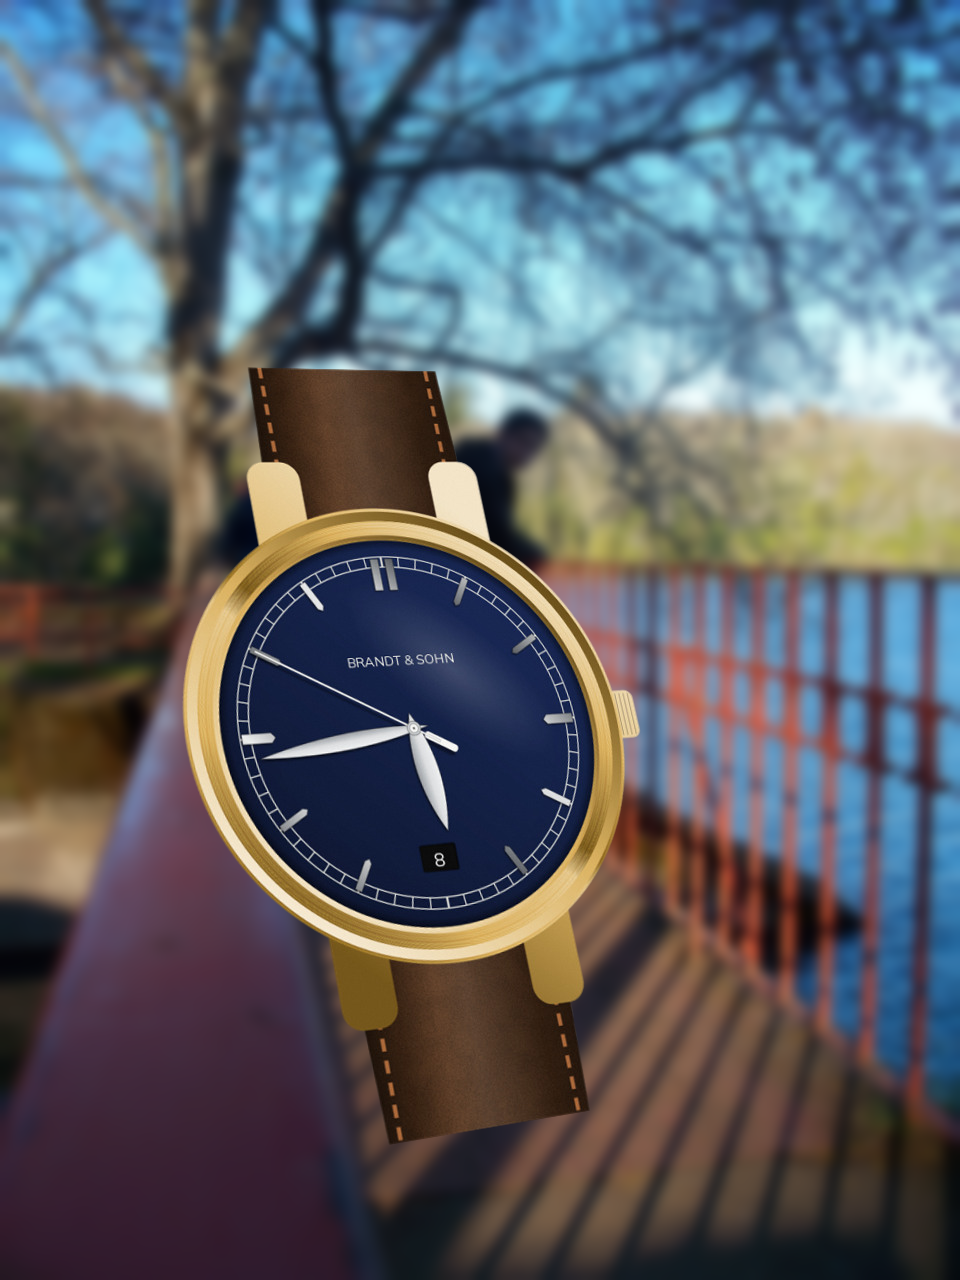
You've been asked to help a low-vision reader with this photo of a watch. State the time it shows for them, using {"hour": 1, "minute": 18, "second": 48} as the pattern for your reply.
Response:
{"hour": 5, "minute": 43, "second": 50}
